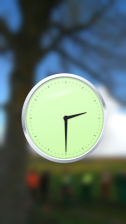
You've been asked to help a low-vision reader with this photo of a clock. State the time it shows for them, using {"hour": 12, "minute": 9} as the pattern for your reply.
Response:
{"hour": 2, "minute": 30}
